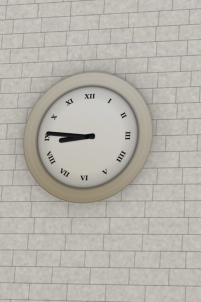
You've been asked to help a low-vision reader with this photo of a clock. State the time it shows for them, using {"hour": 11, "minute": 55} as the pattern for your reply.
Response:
{"hour": 8, "minute": 46}
